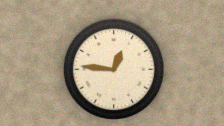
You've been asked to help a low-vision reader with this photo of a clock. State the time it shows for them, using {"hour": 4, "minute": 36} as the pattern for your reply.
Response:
{"hour": 12, "minute": 46}
